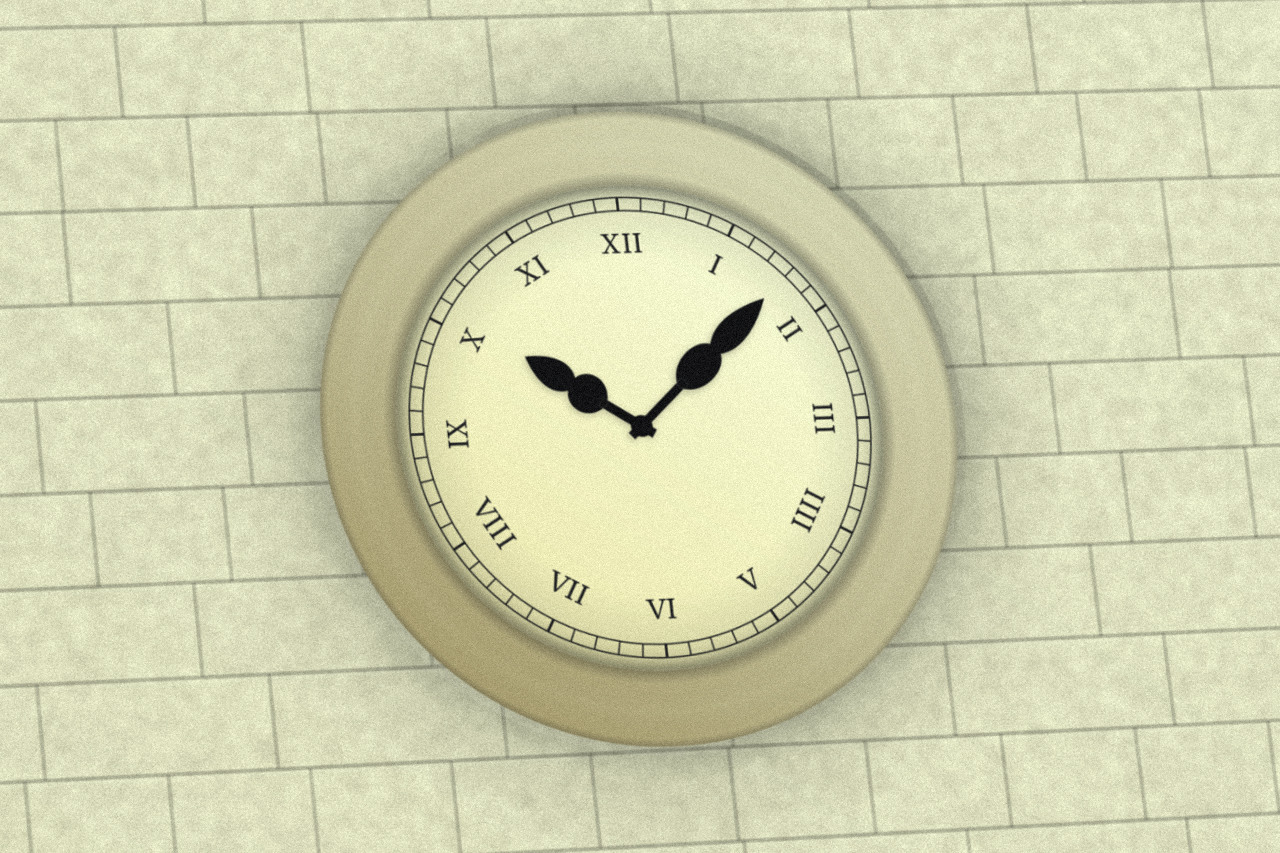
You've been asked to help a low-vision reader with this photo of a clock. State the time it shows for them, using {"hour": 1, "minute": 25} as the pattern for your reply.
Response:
{"hour": 10, "minute": 8}
